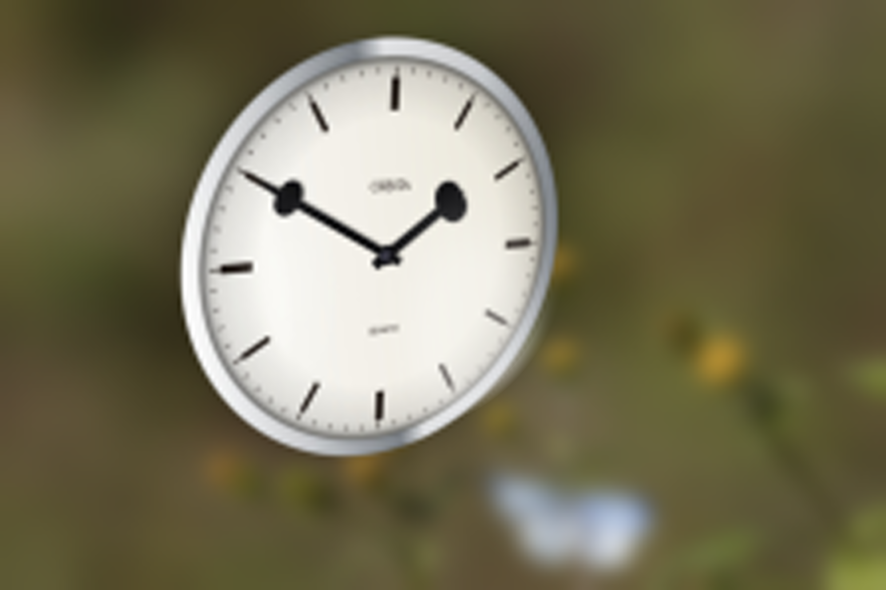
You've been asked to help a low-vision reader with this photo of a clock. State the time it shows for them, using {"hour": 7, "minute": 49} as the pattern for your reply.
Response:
{"hour": 1, "minute": 50}
